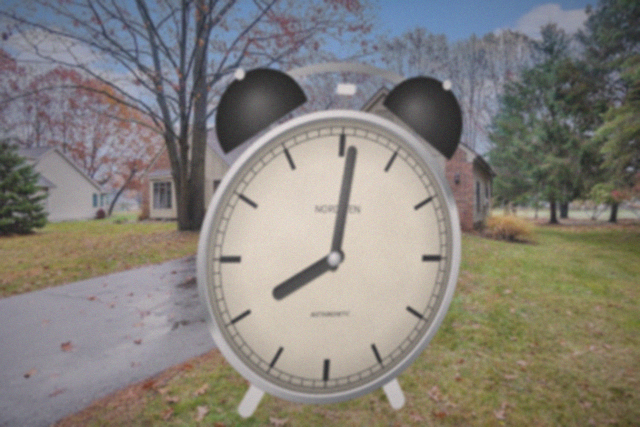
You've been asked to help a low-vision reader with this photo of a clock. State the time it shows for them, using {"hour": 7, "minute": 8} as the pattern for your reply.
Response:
{"hour": 8, "minute": 1}
